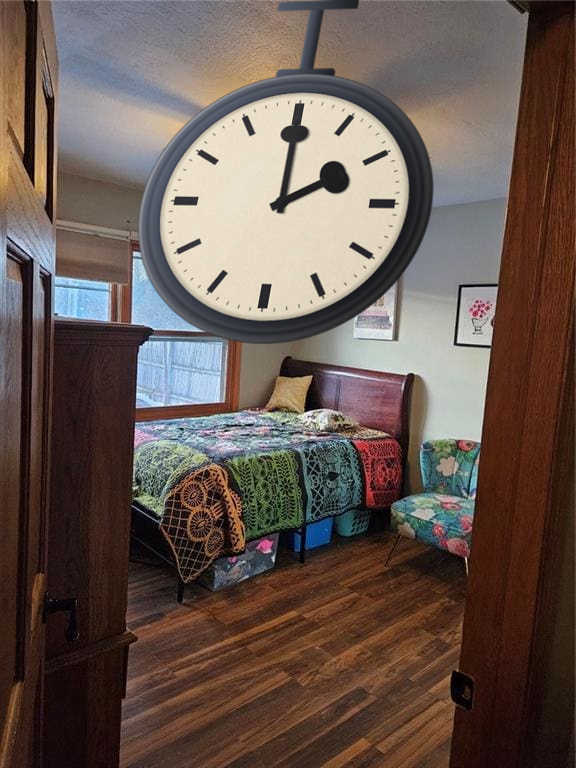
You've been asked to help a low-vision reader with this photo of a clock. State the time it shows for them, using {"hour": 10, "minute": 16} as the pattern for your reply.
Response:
{"hour": 2, "minute": 0}
